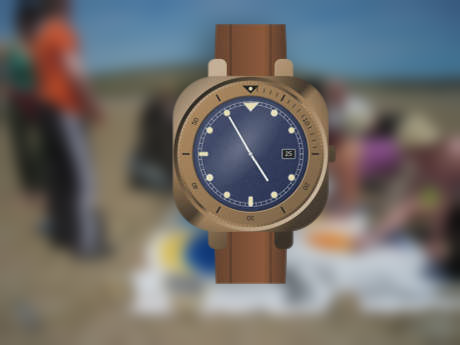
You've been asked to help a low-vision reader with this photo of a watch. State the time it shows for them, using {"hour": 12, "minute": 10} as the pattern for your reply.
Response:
{"hour": 4, "minute": 55}
